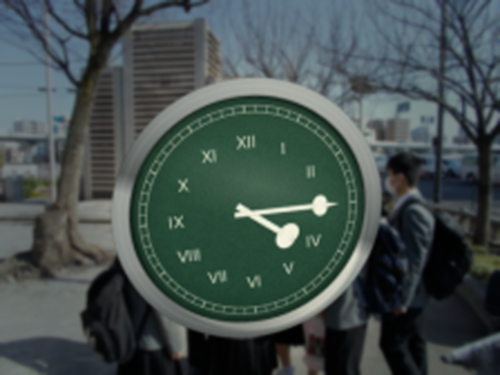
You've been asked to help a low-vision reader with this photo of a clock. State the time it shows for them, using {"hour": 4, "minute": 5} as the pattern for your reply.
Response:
{"hour": 4, "minute": 15}
